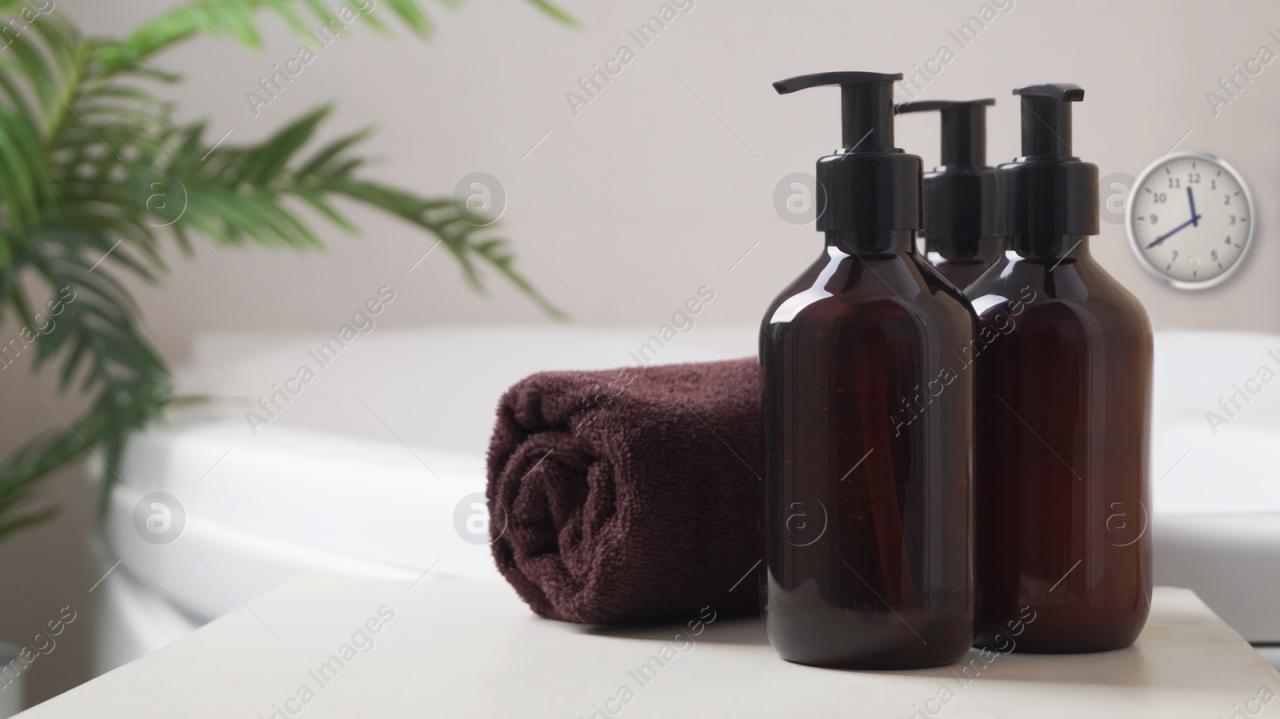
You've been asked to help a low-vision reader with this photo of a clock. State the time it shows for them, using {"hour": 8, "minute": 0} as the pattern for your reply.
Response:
{"hour": 11, "minute": 40}
